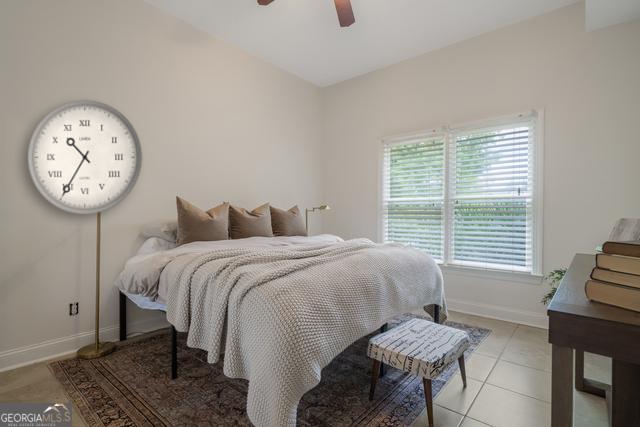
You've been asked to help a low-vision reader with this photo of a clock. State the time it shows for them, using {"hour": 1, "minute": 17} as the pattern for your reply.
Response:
{"hour": 10, "minute": 35}
